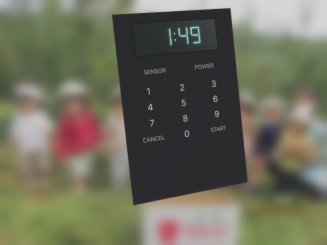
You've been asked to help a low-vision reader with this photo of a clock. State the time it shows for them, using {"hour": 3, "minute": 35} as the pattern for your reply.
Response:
{"hour": 1, "minute": 49}
